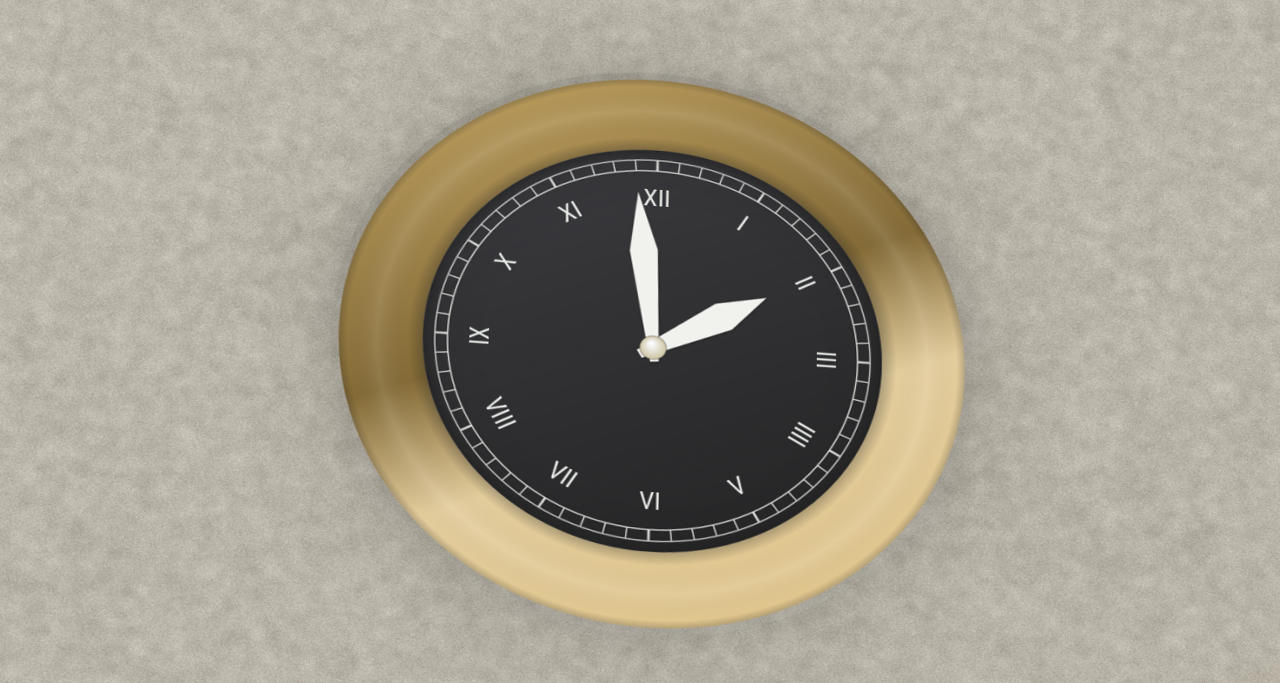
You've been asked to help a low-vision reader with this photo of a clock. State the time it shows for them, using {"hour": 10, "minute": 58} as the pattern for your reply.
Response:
{"hour": 1, "minute": 59}
